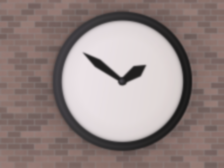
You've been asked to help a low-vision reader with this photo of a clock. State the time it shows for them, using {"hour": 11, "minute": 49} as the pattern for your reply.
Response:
{"hour": 1, "minute": 51}
